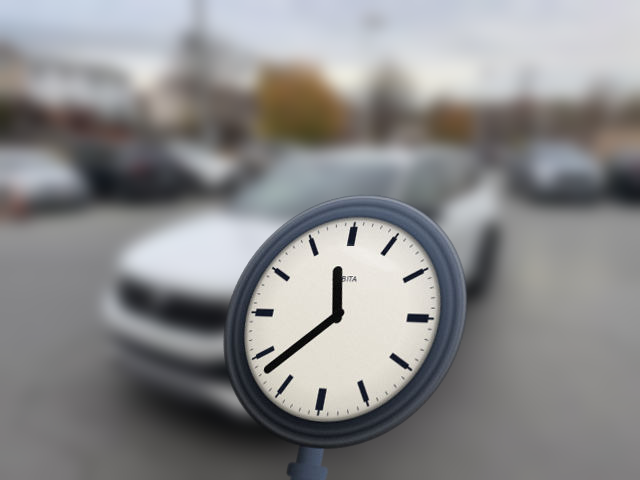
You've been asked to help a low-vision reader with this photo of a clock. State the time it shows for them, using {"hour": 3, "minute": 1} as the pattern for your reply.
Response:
{"hour": 11, "minute": 38}
